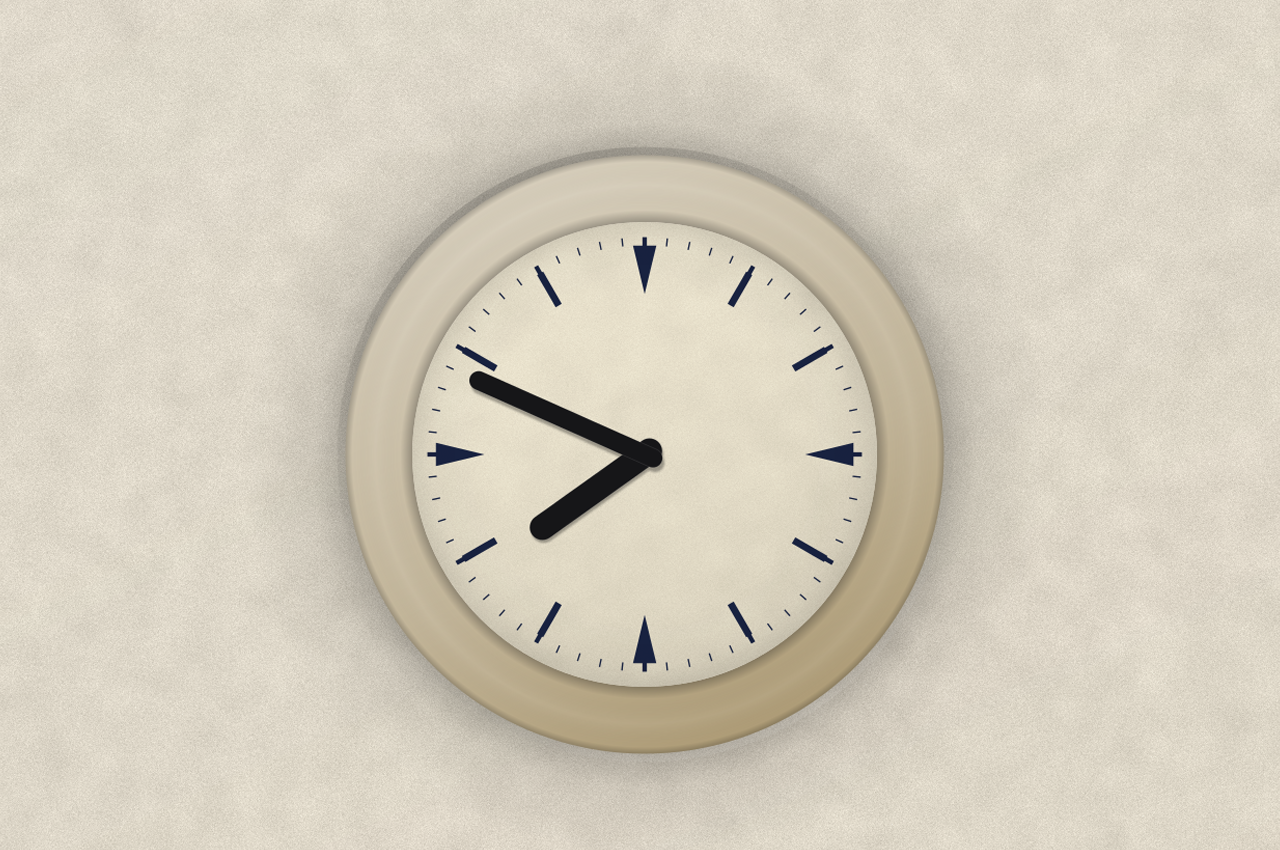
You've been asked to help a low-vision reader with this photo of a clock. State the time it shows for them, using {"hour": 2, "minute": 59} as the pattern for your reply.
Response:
{"hour": 7, "minute": 49}
